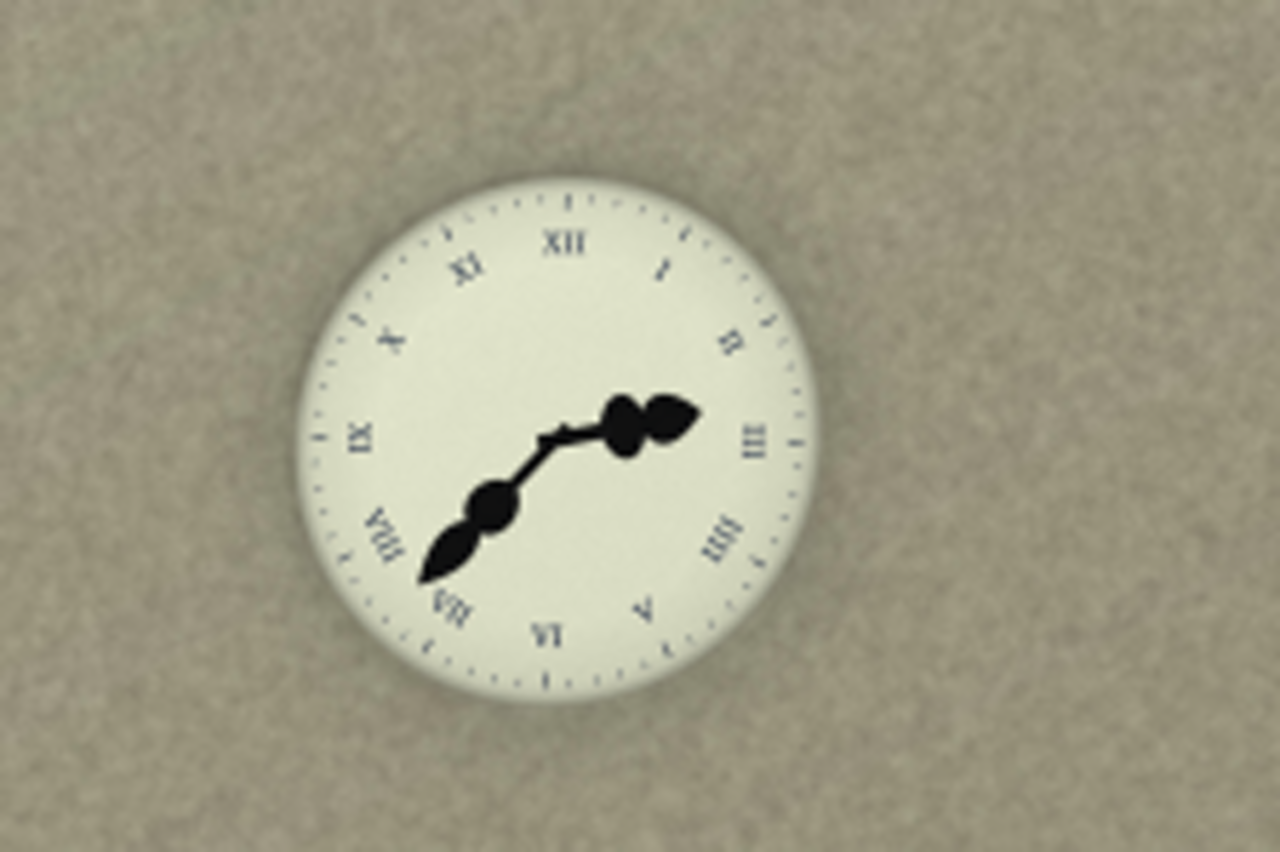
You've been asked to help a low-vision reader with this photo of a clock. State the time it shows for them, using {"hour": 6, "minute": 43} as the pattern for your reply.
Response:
{"hour": 2, "minute": 37}
